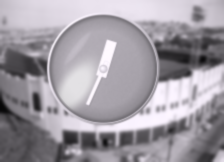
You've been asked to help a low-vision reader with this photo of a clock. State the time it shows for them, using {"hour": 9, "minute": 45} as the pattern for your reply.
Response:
{"hour": 12, "minute": 34}
